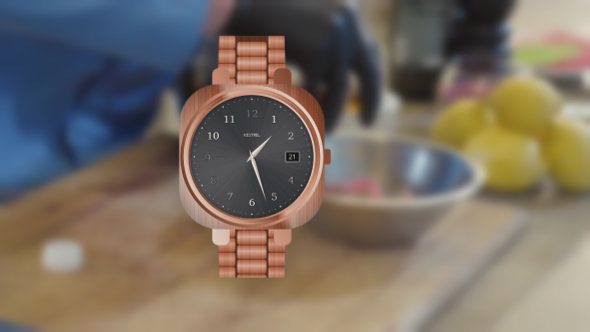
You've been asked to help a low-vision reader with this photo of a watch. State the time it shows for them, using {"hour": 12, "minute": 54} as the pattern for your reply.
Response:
{"hour": 1, "minute": 27}
